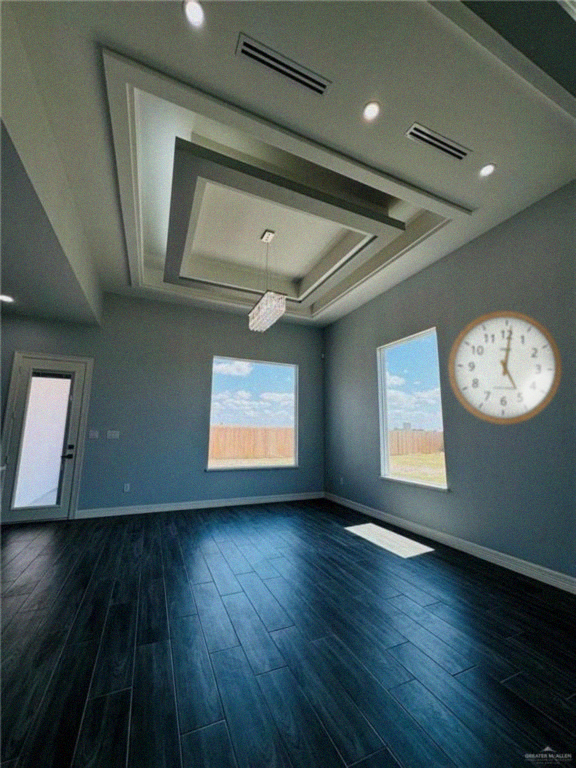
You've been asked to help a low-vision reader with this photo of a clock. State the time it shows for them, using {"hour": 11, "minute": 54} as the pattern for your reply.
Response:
{"hour": 5, "minute": 1}
